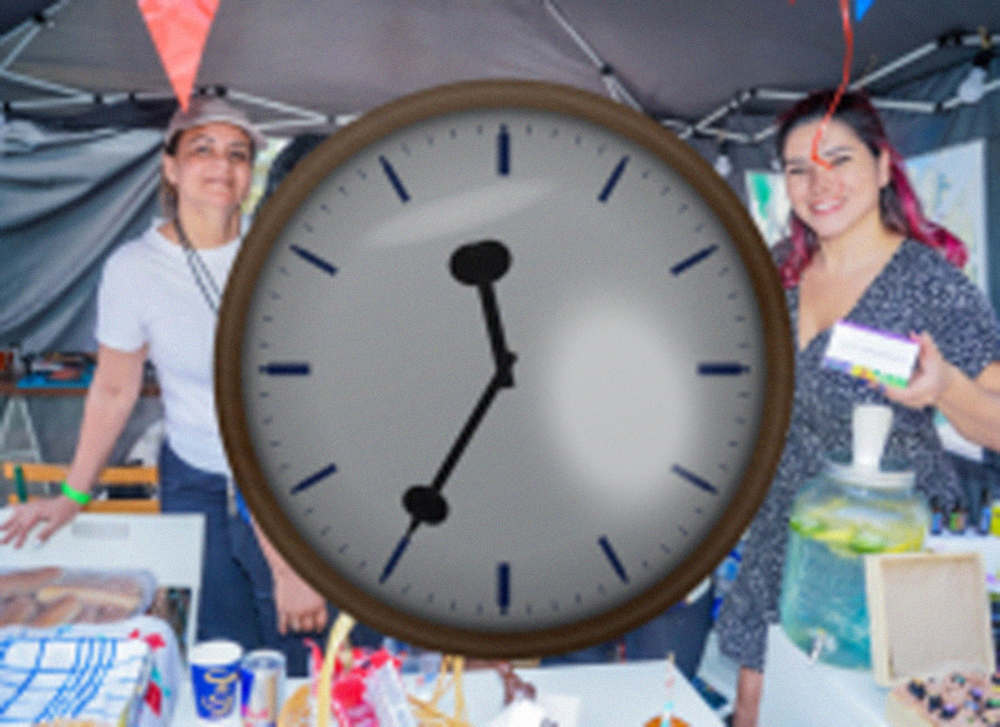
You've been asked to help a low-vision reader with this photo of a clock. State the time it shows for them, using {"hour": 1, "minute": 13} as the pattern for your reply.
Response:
{"hour": 11, "minute": 35}
